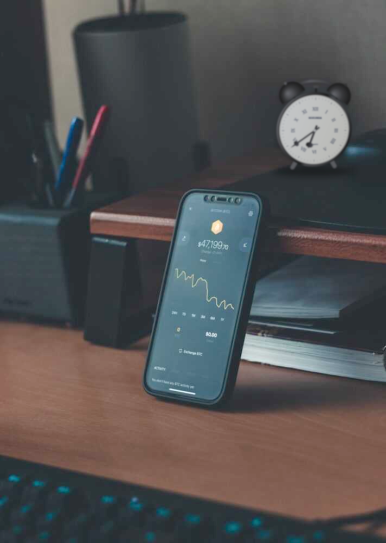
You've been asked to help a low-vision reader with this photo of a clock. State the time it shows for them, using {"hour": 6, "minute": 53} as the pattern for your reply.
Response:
{"hour": 6, "minute": 39}
